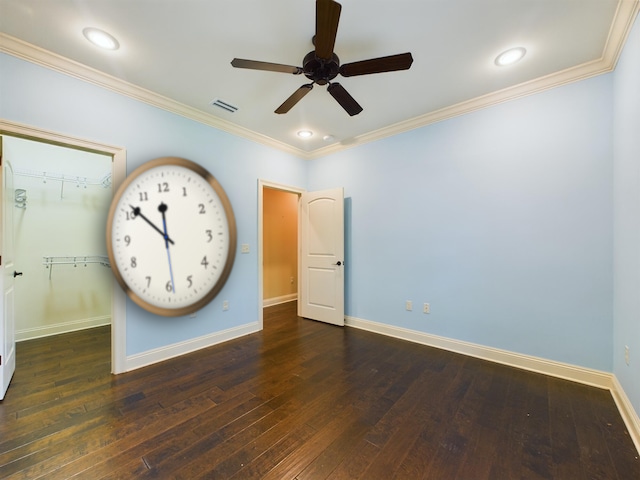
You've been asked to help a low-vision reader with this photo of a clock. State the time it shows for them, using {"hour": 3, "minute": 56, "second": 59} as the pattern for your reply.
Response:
{"hour": 11, "minute": 51, "second": 29}
